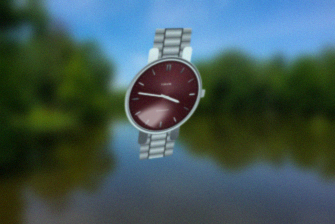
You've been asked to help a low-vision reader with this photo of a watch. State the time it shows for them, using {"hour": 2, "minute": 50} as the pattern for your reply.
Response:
{"hour": 3, "minute": 47}
